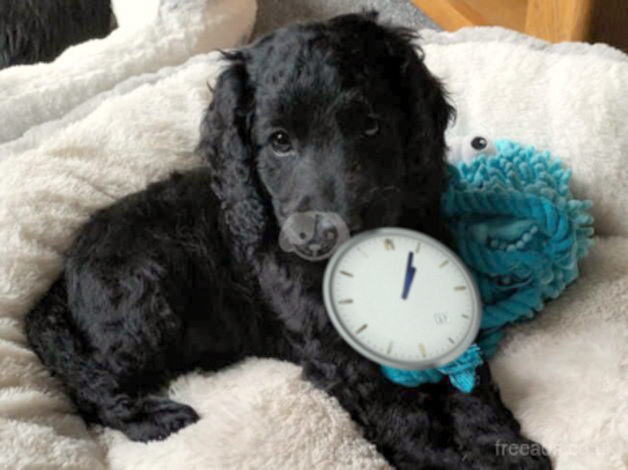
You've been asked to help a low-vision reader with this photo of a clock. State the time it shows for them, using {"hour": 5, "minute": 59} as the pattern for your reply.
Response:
{"hour": 1, "minute": 4}
